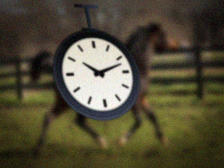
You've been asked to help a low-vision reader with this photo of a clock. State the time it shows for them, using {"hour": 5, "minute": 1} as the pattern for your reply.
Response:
{"hour": 10, "minute": 12}
